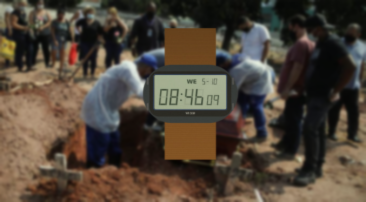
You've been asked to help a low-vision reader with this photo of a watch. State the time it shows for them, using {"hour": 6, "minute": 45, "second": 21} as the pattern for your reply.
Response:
{"hour": 8, "minute": 46, "second": 9}
